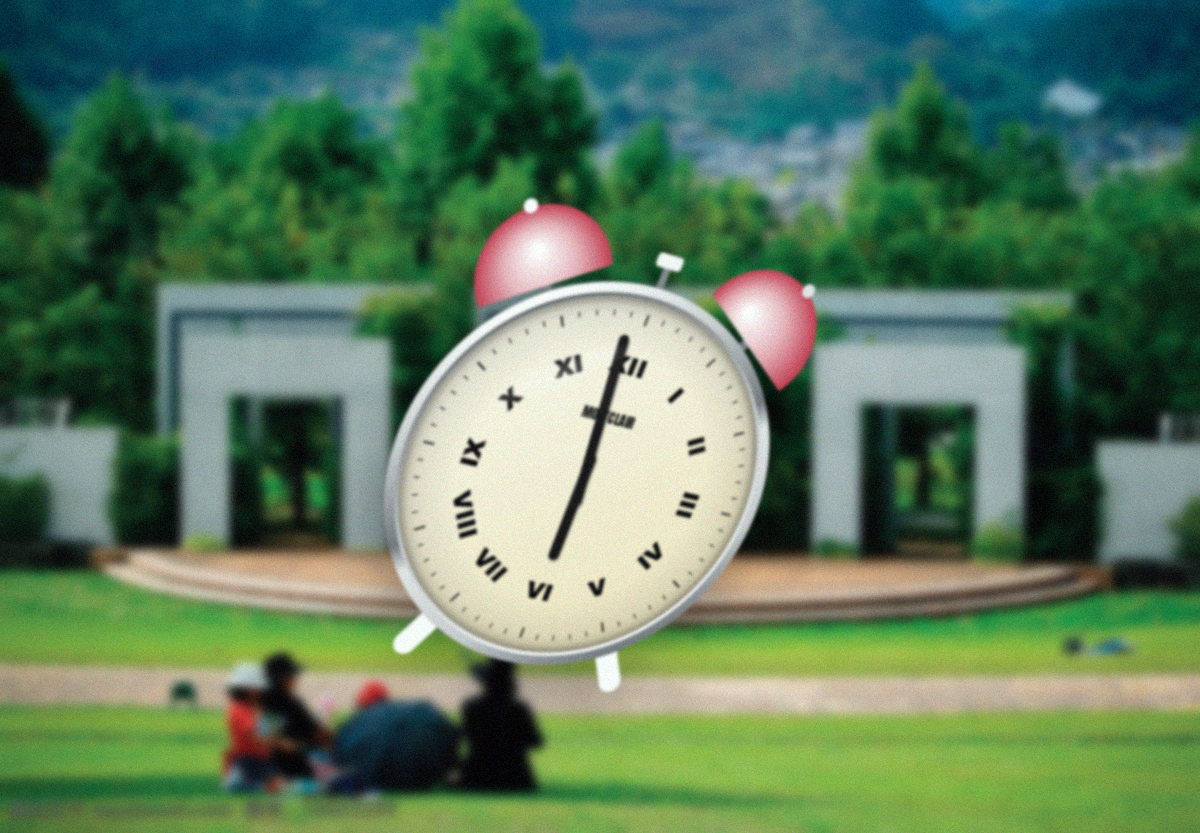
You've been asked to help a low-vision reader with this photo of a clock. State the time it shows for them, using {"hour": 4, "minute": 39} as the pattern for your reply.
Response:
{"hour": 5, "minute": 59}
